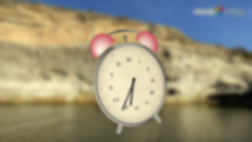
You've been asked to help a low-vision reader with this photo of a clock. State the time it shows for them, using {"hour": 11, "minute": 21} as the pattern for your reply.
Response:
{"hour": 6, "minute": 36}
